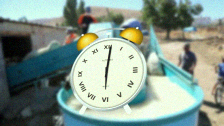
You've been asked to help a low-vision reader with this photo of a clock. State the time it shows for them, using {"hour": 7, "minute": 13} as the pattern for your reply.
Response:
{"hour": 6, "minute": 1}
